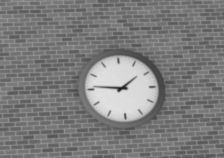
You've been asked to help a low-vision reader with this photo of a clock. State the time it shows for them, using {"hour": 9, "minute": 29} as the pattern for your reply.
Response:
{"hour": 1, "minute": 46}
